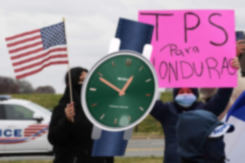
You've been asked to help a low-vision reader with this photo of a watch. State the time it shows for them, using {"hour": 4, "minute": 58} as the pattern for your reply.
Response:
{"hour": 12, "minute": 49}
